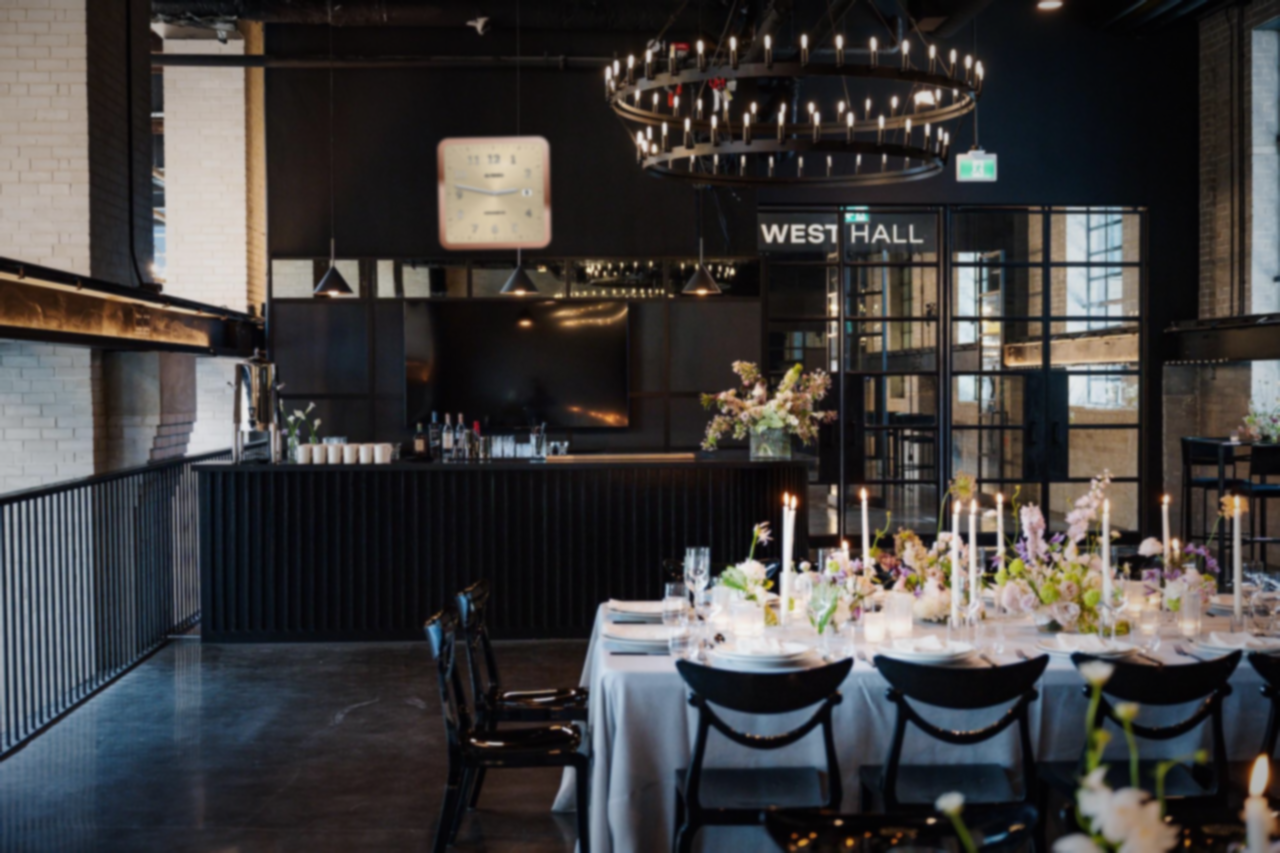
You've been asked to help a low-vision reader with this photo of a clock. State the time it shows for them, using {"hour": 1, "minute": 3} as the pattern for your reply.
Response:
{"hour": 2, "minute": 47}
